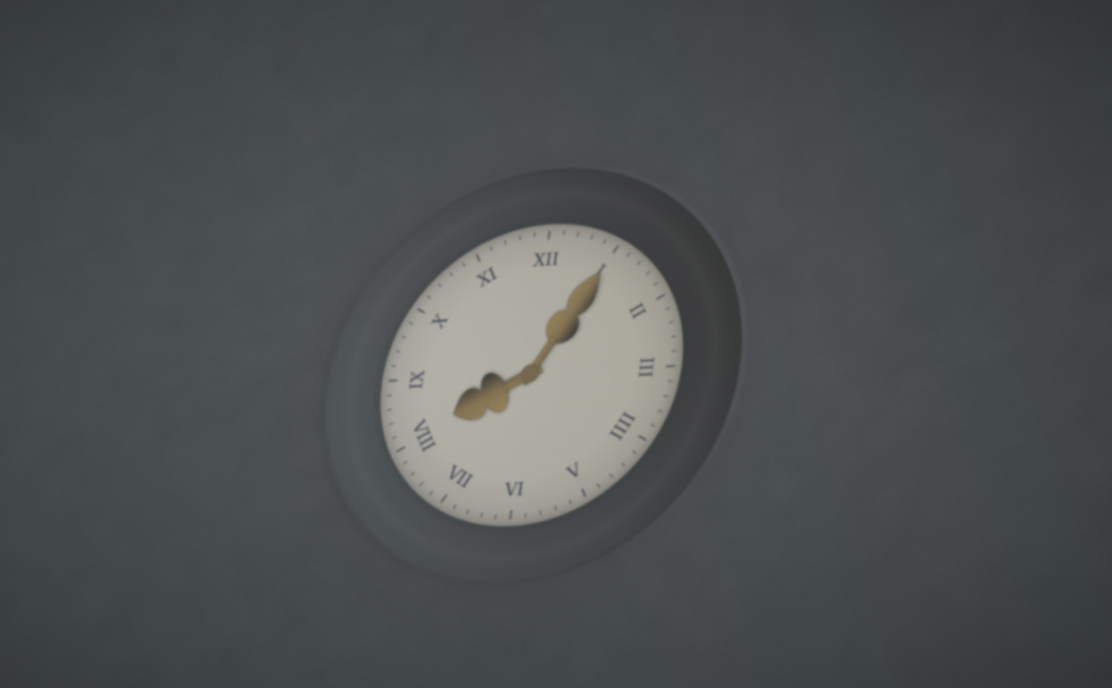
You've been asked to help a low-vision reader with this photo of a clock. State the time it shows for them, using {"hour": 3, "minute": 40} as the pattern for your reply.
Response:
{"hour": 8, "minute": 5}
